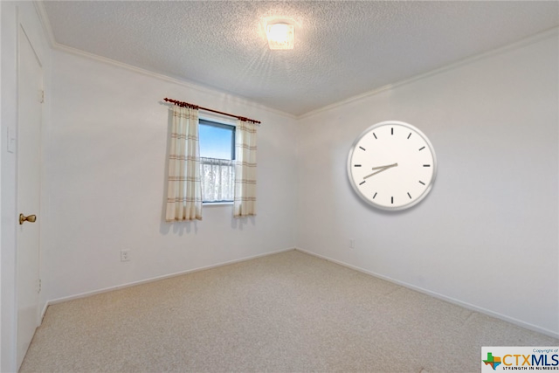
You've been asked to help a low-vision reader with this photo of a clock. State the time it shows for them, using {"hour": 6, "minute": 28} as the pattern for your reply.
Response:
{"hour": 8, "minute": 41}
